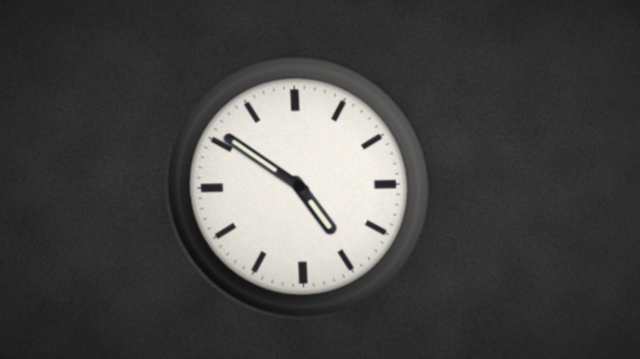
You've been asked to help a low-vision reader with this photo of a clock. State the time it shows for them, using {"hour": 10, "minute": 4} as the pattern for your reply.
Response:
{"hour": 4, "minute": 51}
